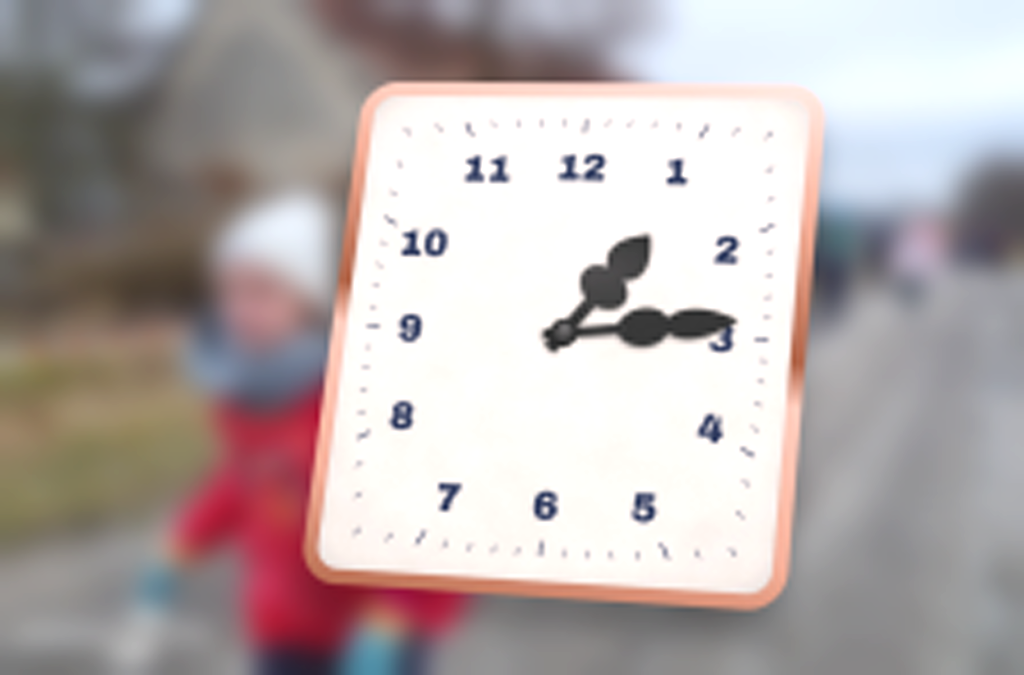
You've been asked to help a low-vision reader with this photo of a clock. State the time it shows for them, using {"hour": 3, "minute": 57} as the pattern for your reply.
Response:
{"hour": 1, "minute": 14}
